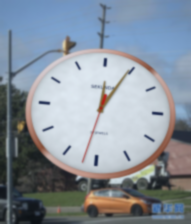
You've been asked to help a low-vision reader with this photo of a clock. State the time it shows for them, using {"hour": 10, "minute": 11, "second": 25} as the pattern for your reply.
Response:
{"hour": 12, "minute": 4, "second": 32}
